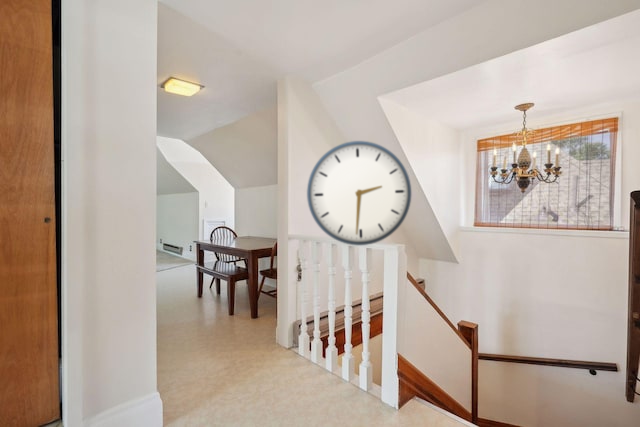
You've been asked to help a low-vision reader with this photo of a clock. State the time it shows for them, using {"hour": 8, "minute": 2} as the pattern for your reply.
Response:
{"hour": 2, "minute": 31}
